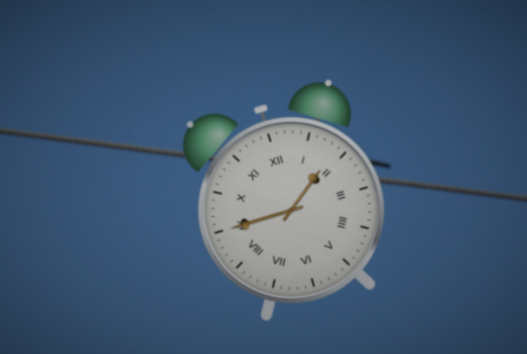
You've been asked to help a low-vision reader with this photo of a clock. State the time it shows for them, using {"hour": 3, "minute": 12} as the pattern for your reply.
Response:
{"hour": 1, "minute": 45}
